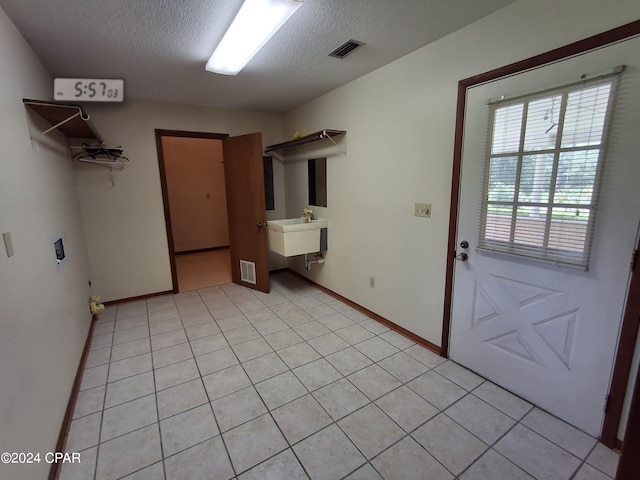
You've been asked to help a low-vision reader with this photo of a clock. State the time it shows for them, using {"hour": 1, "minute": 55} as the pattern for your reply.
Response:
{"hour": 5, "minute": 57}
